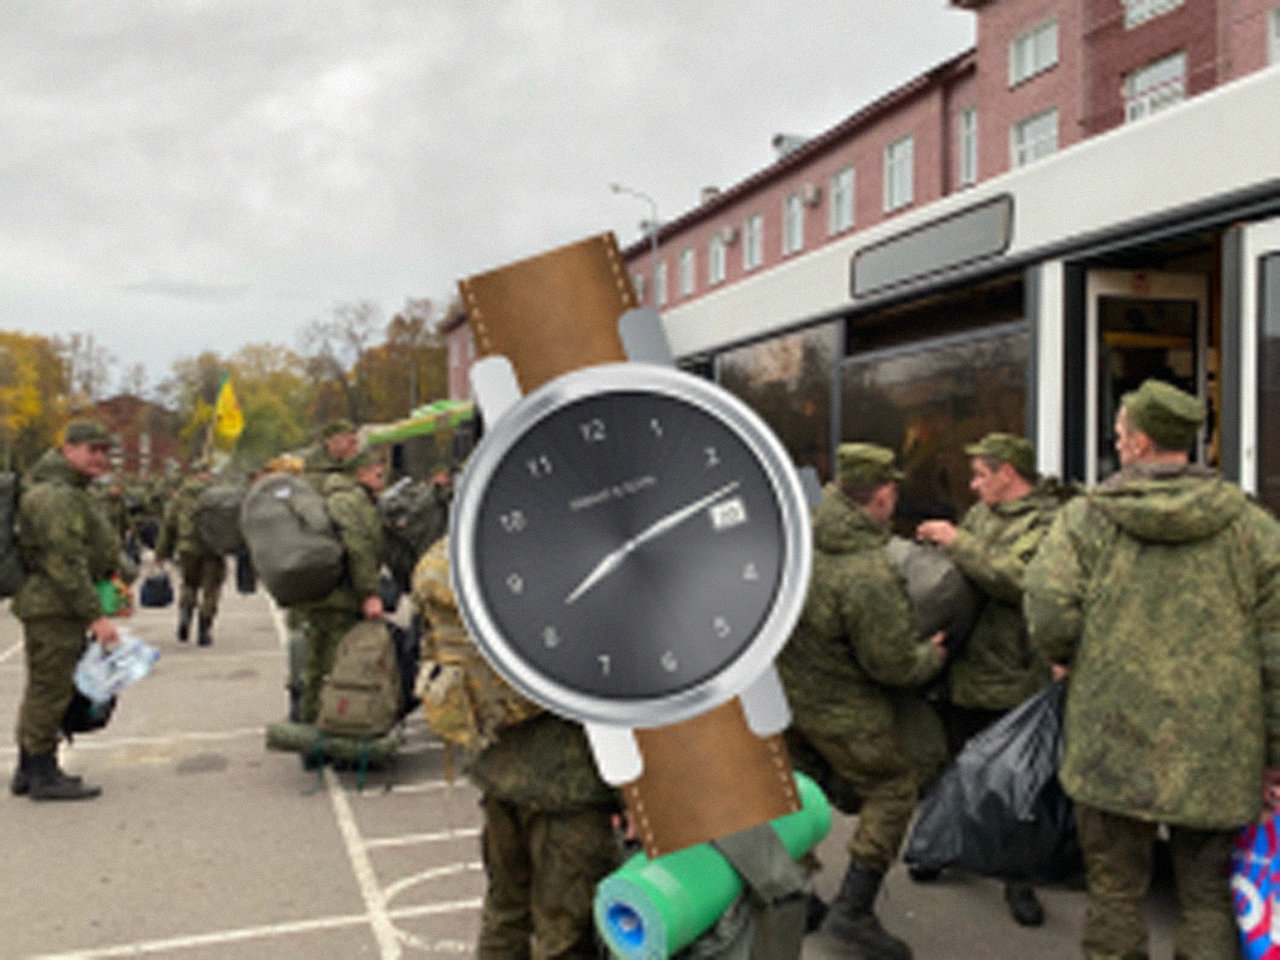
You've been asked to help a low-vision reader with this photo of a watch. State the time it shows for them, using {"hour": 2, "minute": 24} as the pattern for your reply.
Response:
{"hour": 8, "minute": 13}
